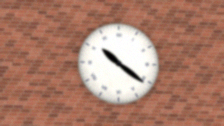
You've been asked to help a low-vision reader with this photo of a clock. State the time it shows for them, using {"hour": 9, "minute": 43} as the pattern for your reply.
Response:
{"hour": 10, "minute": 21}
